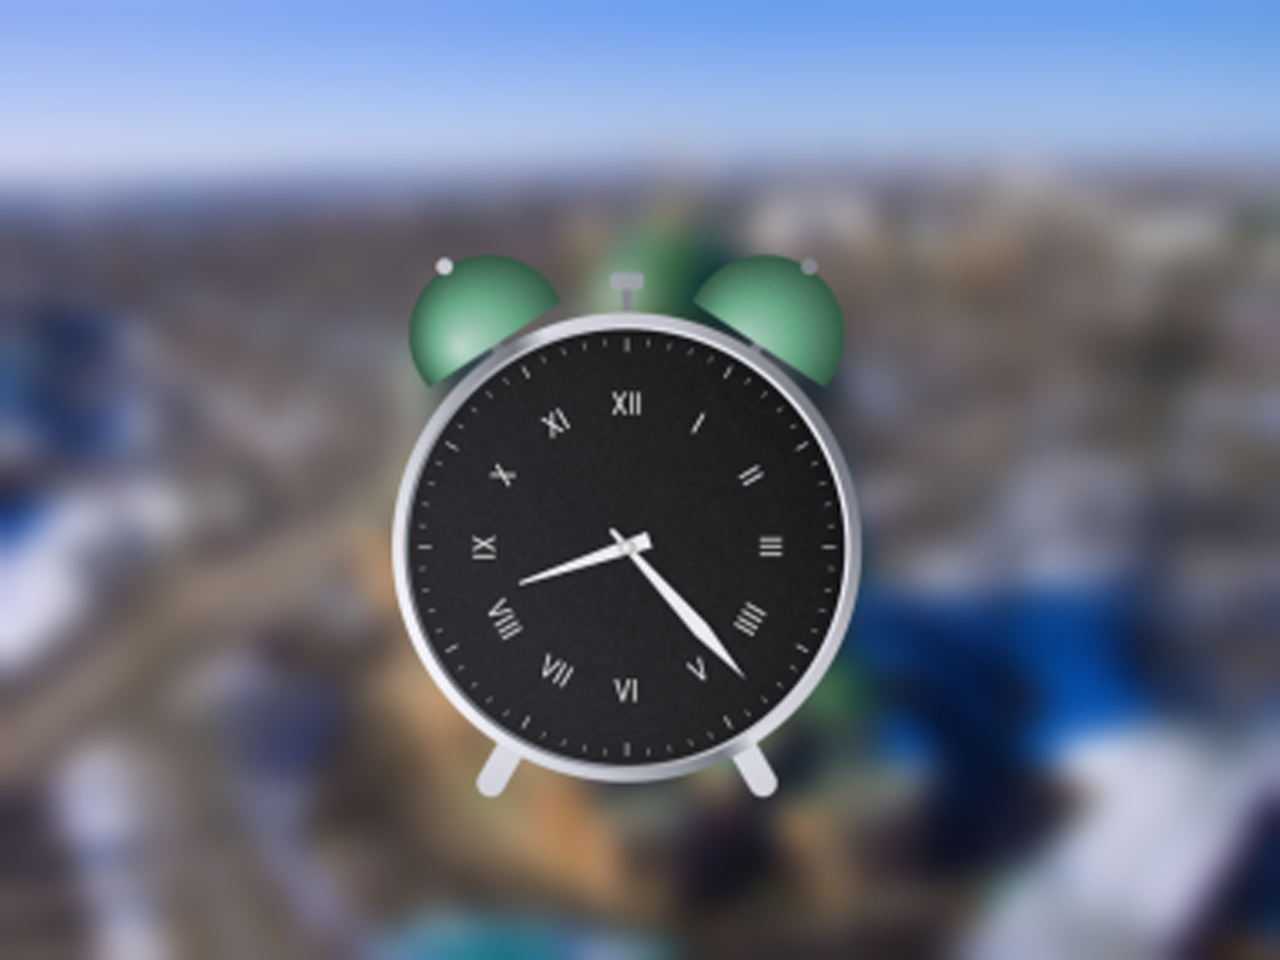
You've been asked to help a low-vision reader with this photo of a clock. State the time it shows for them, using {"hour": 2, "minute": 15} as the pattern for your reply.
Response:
{"hour": 8, "minute": 23}
